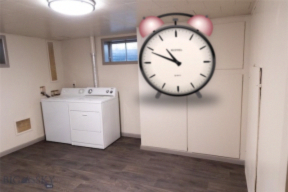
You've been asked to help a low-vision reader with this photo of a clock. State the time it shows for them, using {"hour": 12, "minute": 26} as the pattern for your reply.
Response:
{"hour": 10, "minute": 49}
